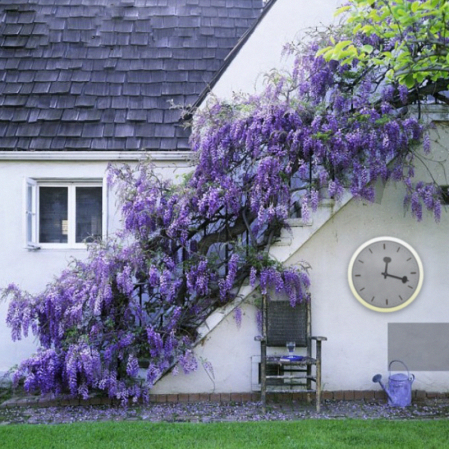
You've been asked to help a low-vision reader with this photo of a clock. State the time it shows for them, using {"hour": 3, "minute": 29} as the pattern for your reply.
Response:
{"hour": 12, "minute": 18}
